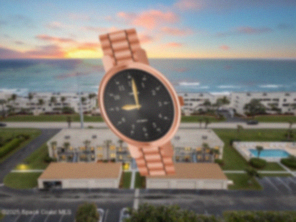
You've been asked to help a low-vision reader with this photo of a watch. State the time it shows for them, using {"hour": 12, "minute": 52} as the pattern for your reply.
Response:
{"hour": 9, "minute": 1}
